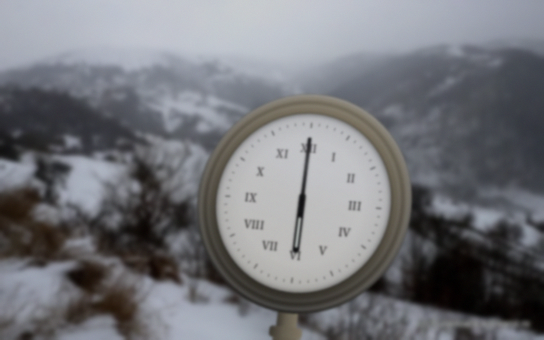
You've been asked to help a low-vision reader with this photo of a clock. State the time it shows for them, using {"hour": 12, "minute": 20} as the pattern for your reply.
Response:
{"hour": 6, "minute": 0}
